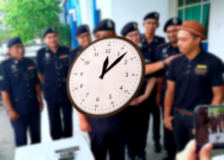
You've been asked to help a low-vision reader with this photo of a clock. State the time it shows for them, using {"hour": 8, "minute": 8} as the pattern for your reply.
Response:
{"hour": 12, "minute": 7}
